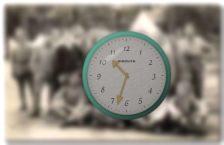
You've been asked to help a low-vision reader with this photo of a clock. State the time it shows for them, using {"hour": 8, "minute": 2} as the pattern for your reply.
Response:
{"hour": 10, "minute": 33}
